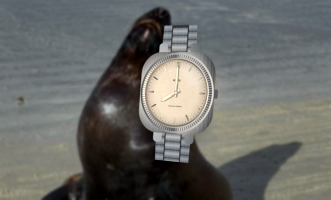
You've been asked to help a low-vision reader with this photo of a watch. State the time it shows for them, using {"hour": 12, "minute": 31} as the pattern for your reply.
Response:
{"hour": 8, "minute": 0}
